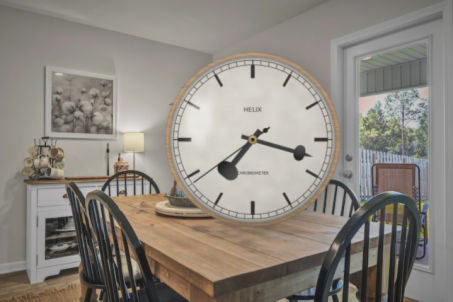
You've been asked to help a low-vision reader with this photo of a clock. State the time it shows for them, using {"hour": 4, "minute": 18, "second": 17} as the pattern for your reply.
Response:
{"hour": 7, "minute": 17, "second": 39}
